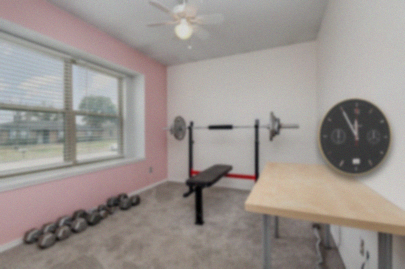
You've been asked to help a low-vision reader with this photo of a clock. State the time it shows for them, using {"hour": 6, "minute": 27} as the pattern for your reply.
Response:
{"hour": 11, "minute": 55}
